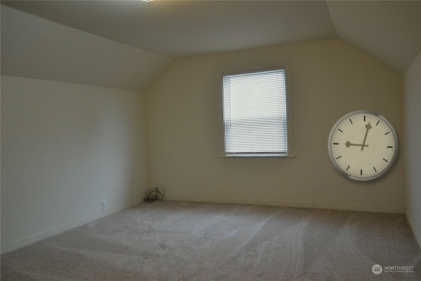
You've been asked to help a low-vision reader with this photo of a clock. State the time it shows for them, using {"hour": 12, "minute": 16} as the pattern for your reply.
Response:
{"hour": 9, "minute": 2}
